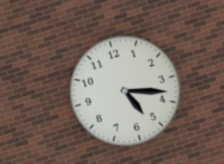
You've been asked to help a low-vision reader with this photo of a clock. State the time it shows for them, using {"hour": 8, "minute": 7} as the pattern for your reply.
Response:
{"hour": 5, "minute": 18}
